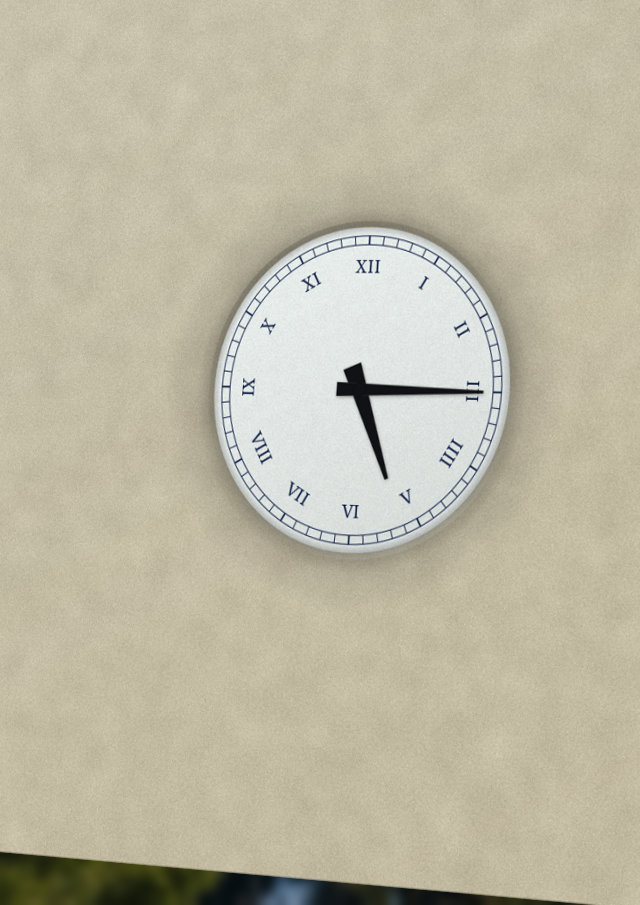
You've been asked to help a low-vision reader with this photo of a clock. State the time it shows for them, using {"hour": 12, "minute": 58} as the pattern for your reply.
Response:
{"hour": 5, "minute": 15}
